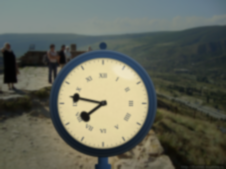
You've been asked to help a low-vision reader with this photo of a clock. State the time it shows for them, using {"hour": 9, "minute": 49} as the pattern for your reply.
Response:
{"hour": 7, "minute": 47}
